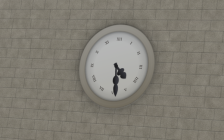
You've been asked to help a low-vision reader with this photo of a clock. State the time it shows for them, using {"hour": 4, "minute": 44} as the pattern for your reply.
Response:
{"hour": 4, "minute": 29}
